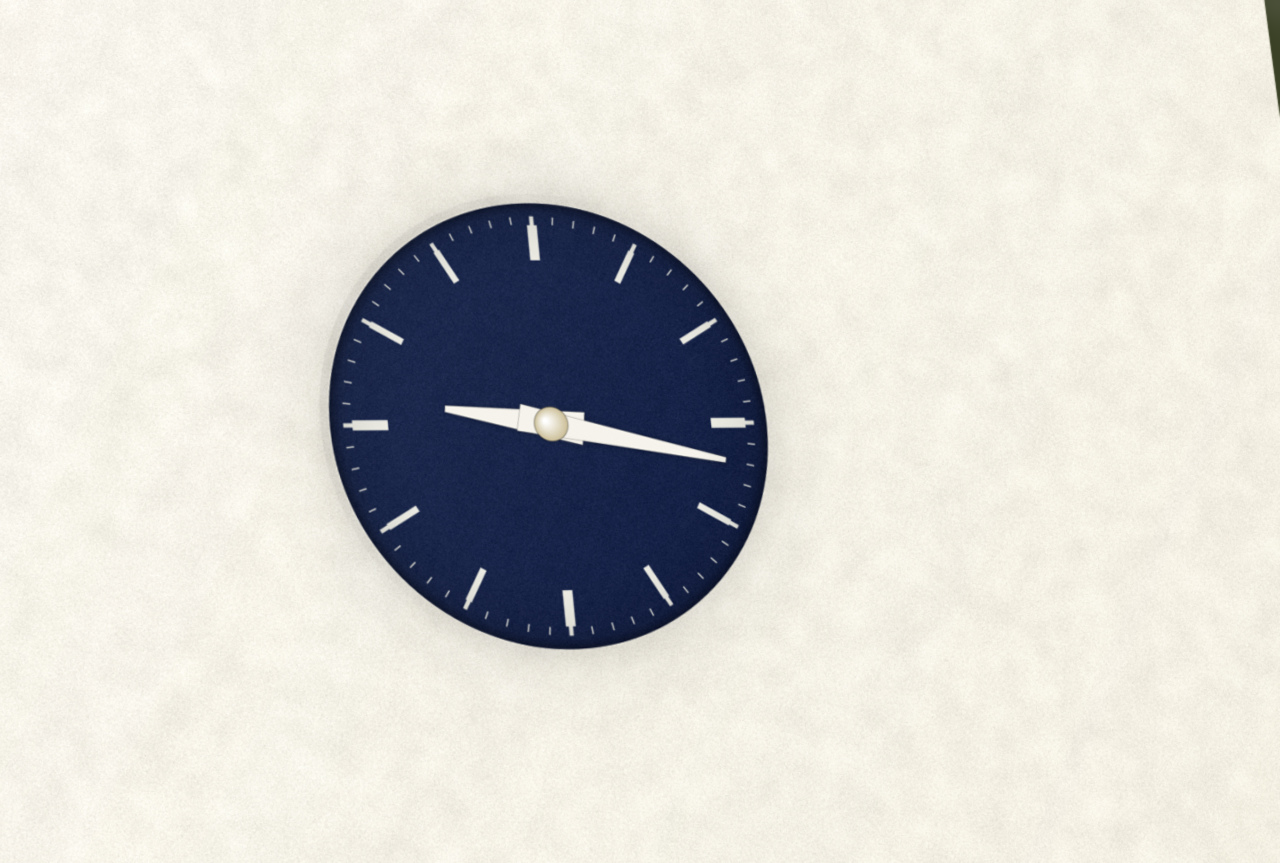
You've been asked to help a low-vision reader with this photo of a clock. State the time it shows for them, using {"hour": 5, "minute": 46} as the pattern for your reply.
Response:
{"hour": 9, "minute": 17}
